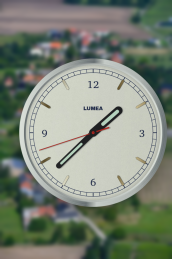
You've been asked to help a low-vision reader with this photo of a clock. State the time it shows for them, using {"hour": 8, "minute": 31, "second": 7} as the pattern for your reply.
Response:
{"hour": 1, "minute": 37, "second": 42}
